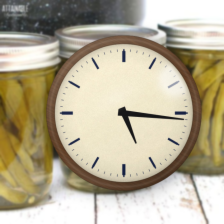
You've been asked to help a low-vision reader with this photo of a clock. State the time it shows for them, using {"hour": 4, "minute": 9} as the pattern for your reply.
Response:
{"hour": 5, "minute": 16}
